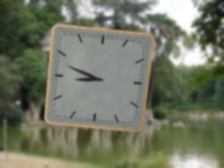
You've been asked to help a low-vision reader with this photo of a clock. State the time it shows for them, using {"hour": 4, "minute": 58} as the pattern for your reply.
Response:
{"hour": 8, "minute": 48}
